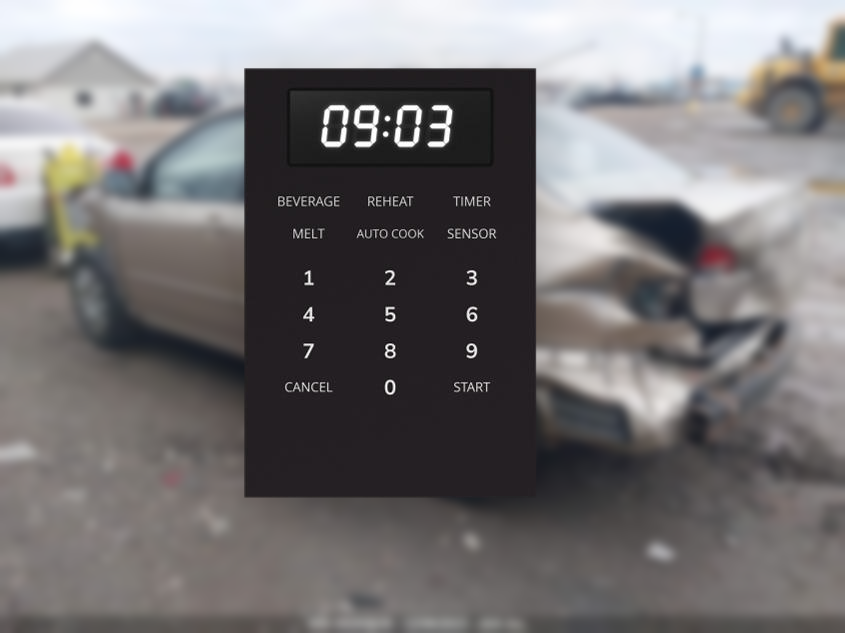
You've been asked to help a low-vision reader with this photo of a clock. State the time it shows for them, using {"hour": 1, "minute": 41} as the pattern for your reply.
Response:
{"hour": 9, "minute": 3}
